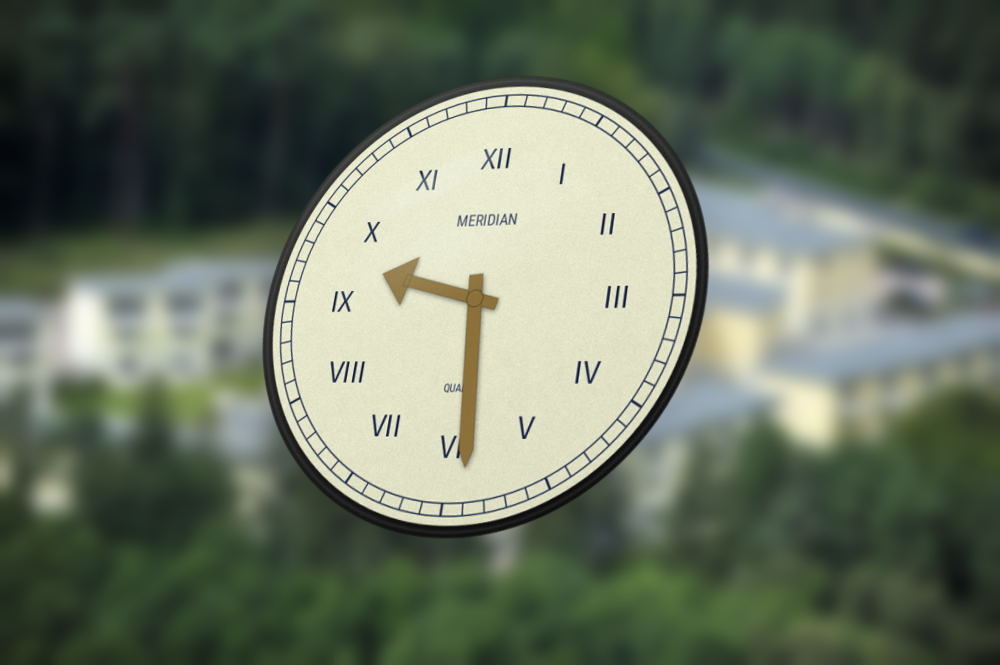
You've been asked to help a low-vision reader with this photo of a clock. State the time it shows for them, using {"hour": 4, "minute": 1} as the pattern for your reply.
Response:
{"hour": 9, "minute": 29}
